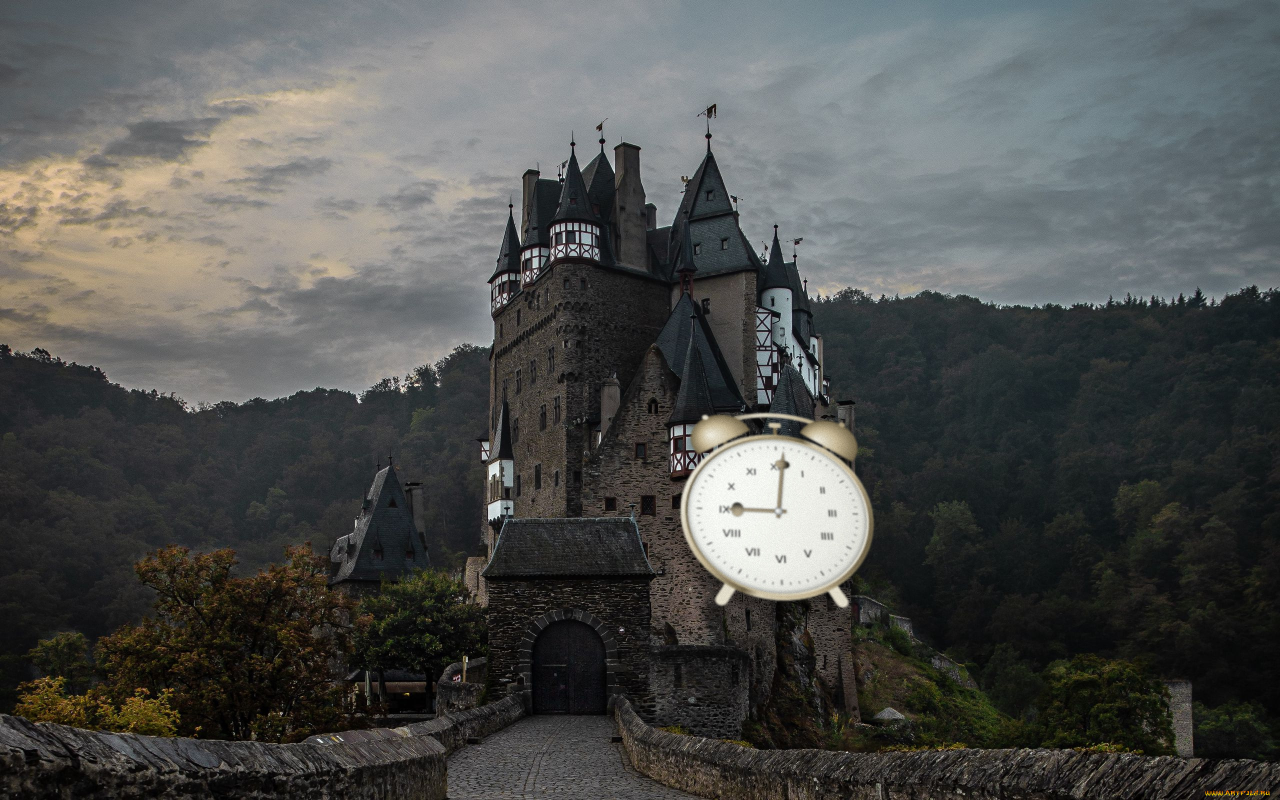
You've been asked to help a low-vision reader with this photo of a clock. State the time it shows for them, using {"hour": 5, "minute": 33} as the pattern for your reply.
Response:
{"hour": 9, "minute": 1}
